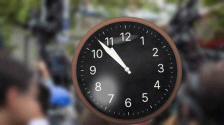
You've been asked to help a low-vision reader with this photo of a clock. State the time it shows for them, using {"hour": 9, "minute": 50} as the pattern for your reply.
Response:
{"hour": 10, "minute": 53}
